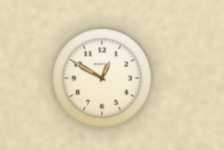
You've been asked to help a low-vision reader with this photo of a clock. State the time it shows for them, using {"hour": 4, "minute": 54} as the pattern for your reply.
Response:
{"hour": 12, "minute": 50}
